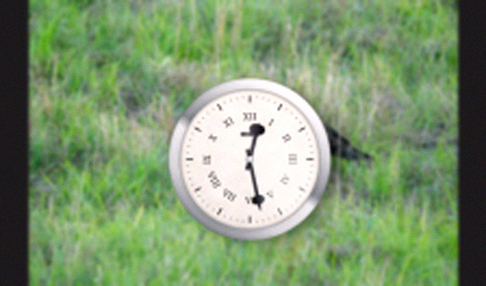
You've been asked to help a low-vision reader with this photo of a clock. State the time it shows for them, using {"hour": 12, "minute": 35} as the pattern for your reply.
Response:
{"hour": 12, "minute": 28}
